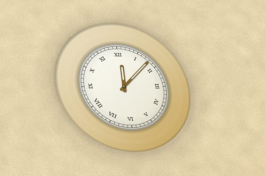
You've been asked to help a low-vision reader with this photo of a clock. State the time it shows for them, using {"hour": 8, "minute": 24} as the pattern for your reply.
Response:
{"hour": 12, "minute": 8}
